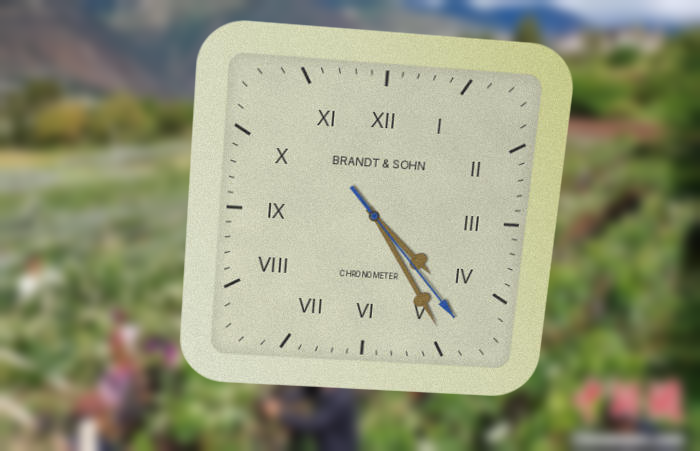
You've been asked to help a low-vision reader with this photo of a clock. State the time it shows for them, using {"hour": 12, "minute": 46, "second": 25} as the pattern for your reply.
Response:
{"hour": 4, "minute": 24, "second": 23}
